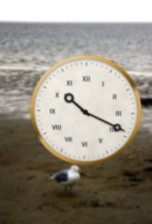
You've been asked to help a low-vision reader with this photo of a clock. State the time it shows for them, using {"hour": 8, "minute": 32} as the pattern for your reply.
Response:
{"hour": 10, "minute": 19}
